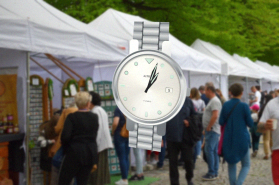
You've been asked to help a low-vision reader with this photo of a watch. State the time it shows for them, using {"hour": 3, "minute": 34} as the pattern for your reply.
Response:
{"hour": 1, "minute": 3}
